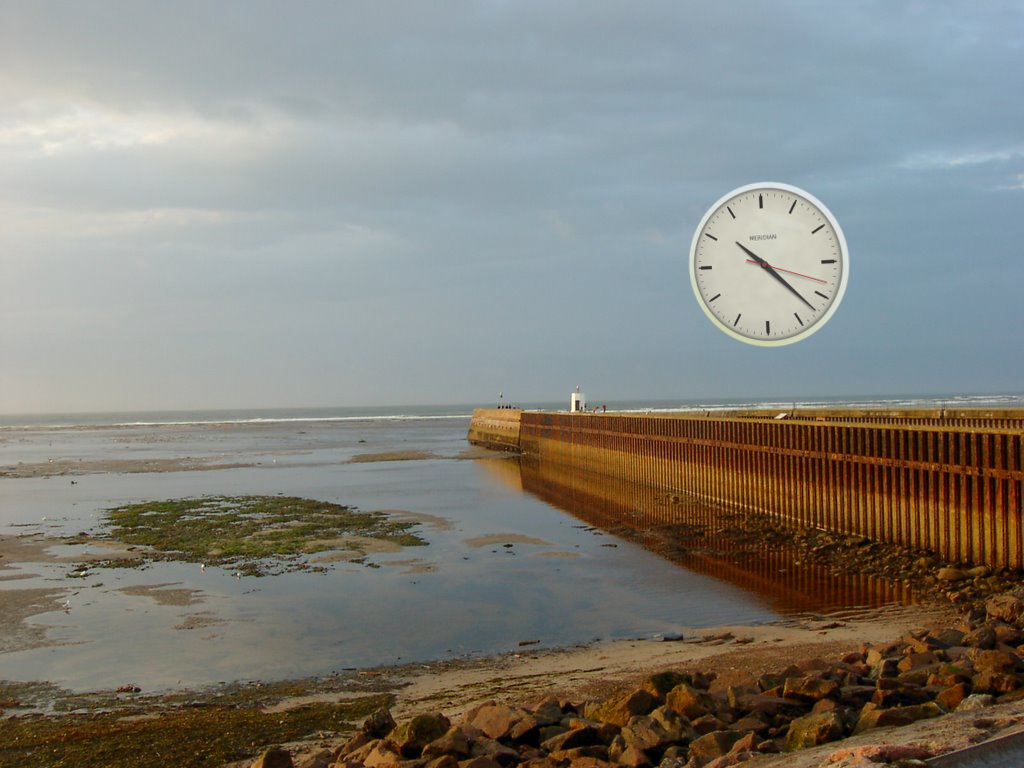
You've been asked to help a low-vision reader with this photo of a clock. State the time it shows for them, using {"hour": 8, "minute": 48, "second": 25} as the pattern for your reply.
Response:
{"hour": 10, "minute": 22, "second": 18}
